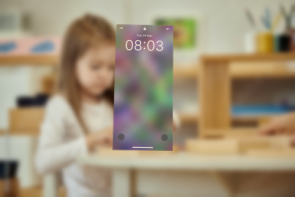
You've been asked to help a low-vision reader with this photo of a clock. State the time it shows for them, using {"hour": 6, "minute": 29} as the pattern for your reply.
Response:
{"hour": 8, "minute": 3}
